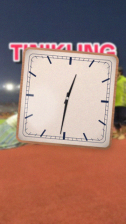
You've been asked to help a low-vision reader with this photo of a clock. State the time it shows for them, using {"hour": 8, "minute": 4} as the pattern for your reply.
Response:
{"hour": 12, "minute": 31}
